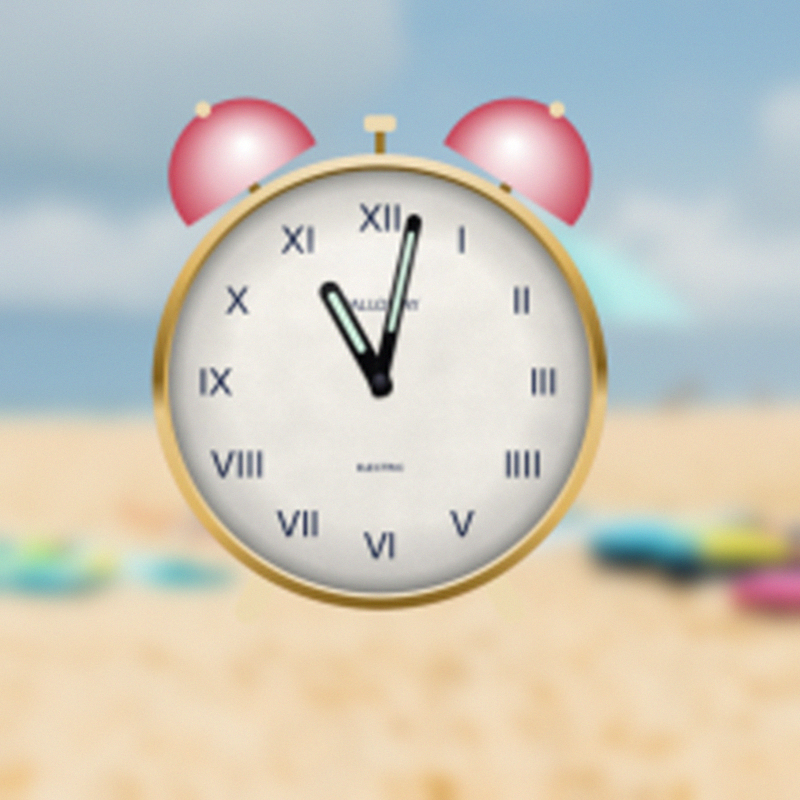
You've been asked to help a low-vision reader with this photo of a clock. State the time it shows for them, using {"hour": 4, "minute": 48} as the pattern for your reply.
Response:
{"hour": 11, "minute": 2}
